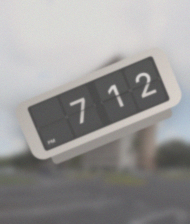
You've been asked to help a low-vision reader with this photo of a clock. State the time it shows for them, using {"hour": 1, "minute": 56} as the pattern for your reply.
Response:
{"hour": 7, "minute": 12}
